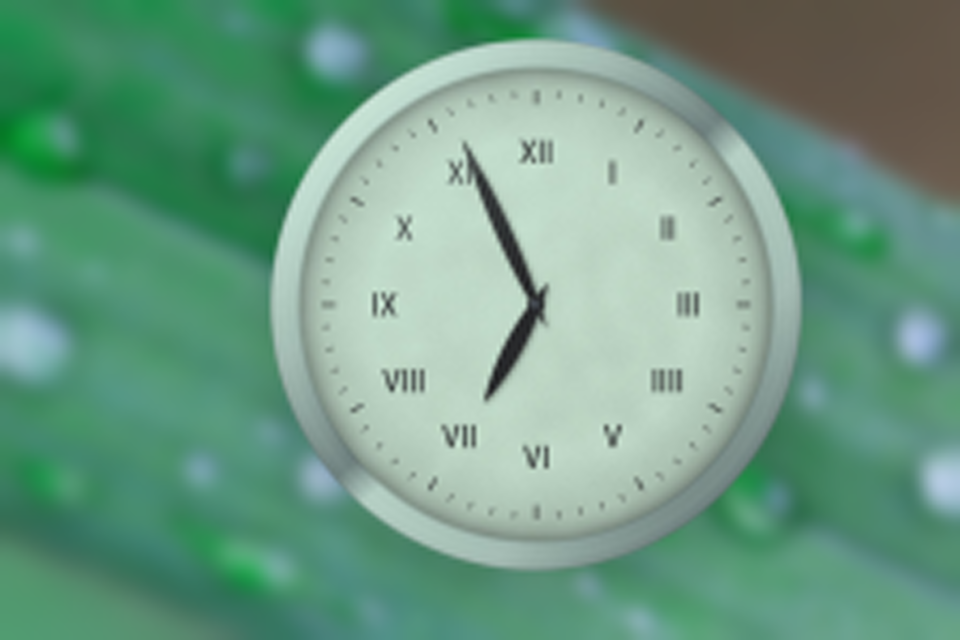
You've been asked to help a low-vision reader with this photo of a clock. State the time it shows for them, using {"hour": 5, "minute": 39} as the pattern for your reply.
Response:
{"hour": 6, "minute": 56}
